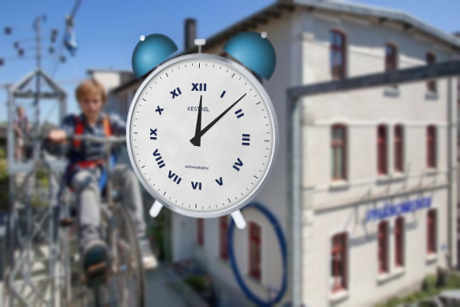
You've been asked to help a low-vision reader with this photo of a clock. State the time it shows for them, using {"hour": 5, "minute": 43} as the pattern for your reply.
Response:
{"hour": 12, "minute": 8}
